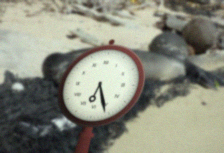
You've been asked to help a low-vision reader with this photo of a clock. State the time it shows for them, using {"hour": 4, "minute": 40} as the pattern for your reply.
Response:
{"hour": 6, "minute": 26}
